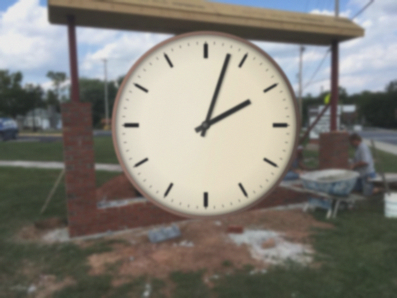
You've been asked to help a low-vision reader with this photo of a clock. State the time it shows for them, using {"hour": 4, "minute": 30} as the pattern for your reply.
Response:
{"hour": 2, "minute": 3}
